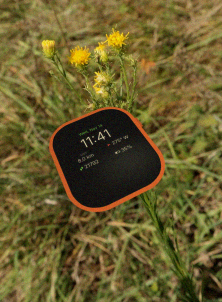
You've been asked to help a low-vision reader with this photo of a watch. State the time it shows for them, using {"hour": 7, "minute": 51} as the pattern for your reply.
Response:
{"hour": 11, "minute": 41}
